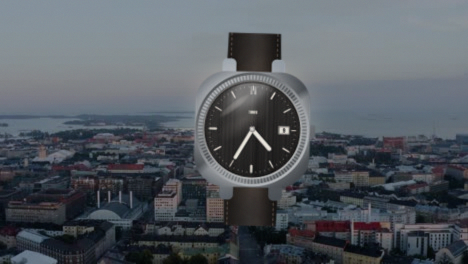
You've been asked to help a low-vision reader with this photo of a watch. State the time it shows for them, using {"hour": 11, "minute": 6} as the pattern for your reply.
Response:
{"hour": 4, "minute": 35}
